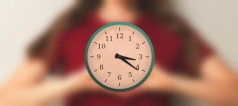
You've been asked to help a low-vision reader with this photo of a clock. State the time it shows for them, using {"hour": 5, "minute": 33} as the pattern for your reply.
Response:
{"hour": 3, "minute": 21}
